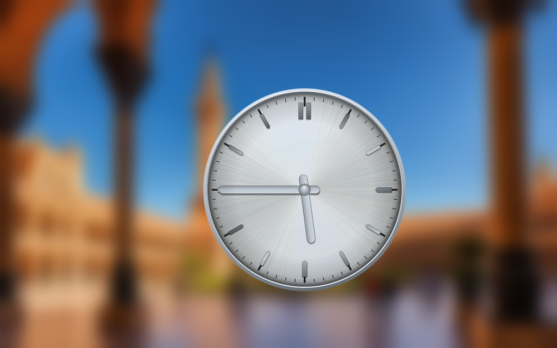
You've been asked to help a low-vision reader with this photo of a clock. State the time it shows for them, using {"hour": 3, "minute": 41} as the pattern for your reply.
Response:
{"hour": 5, "minute": 45}
